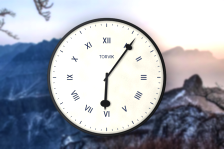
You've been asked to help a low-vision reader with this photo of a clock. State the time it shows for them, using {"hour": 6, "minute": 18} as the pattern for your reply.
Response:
{"hour": 6, "minute": 6}
